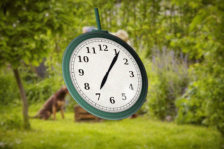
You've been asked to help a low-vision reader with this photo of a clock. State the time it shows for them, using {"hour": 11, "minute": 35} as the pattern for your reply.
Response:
{"hour": 7, "minute": 6}
